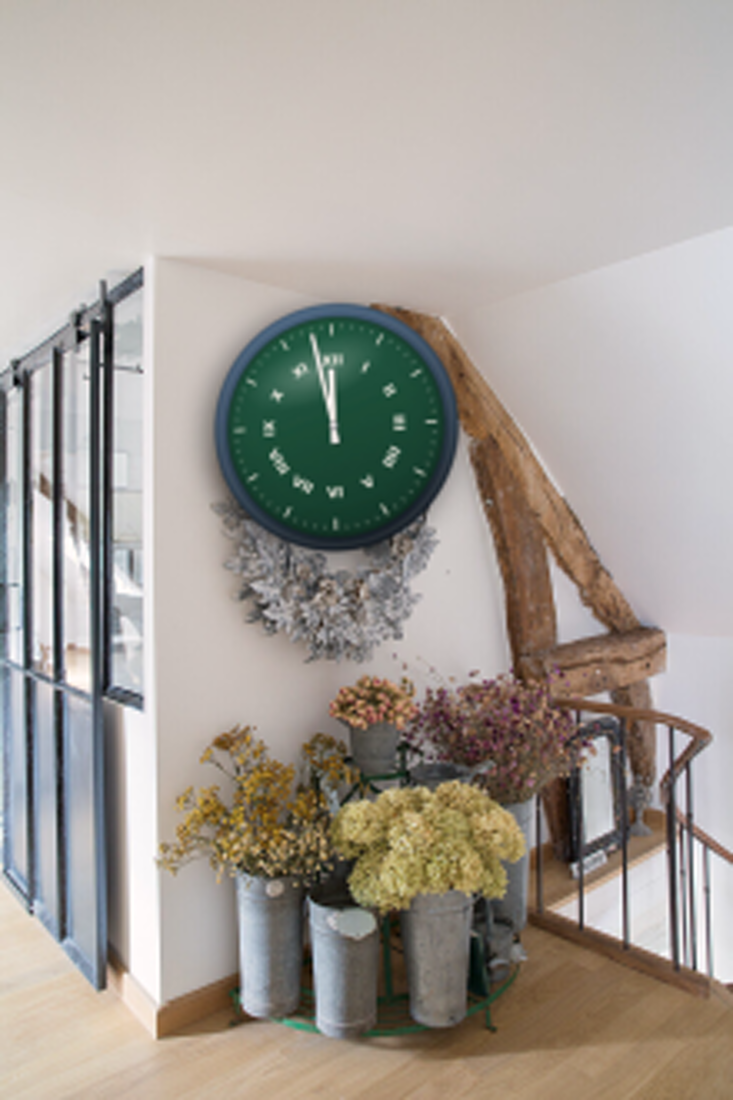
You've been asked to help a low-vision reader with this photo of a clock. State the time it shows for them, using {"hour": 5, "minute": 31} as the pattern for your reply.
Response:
{"hour": 11, "minute": 58}
